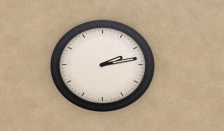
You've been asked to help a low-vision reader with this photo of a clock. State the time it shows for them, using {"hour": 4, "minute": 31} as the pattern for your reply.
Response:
{"hour": 2, "minute": 13}
